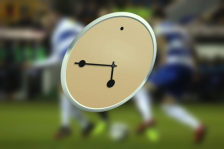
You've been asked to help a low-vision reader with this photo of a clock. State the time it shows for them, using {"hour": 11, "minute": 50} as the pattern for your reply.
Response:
{"hour": 5, "minute": 46}
